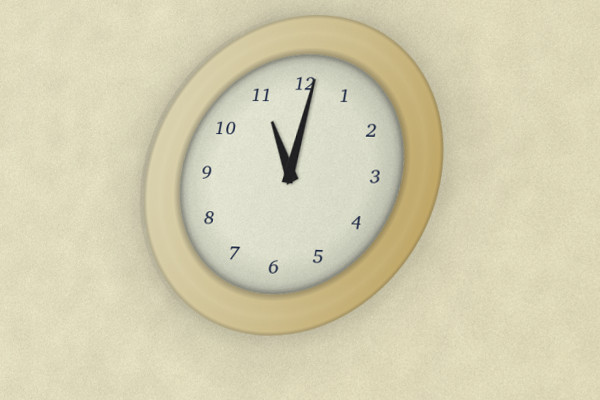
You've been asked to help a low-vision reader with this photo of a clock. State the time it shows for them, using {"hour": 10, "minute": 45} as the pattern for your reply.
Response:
{"hour": 11, "minute": 1}
